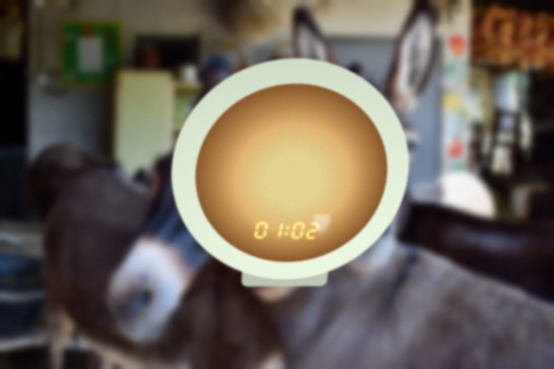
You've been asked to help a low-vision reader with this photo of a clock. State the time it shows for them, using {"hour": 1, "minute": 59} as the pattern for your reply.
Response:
{"hour": 1, "minute": 2}
